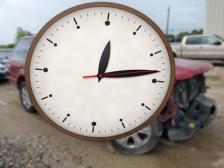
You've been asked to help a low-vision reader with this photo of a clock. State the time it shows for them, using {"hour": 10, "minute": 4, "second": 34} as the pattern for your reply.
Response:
{"hour": 12, "minute": 13, "second": 13}
